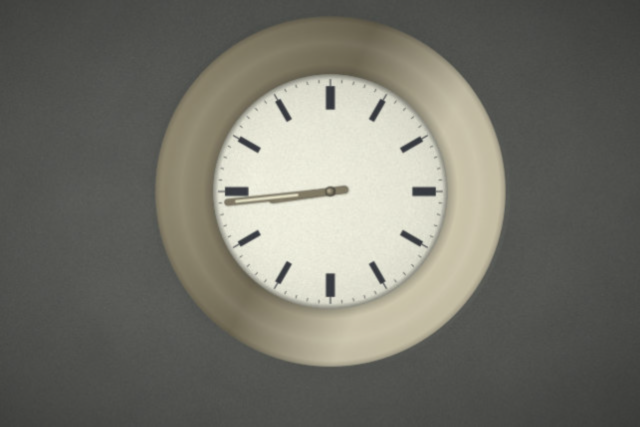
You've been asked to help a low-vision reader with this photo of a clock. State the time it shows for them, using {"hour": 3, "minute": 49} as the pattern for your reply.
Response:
{"hour": 8, "minute": 44}
